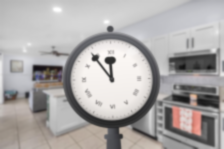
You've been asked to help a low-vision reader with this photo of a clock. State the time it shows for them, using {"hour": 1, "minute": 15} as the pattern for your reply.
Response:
{"hour": 11, "minute": 54}
